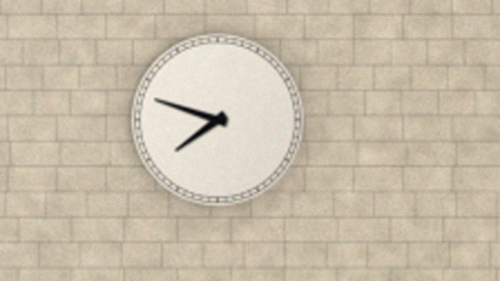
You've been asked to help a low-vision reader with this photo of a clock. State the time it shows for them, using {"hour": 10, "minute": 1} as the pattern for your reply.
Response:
{"hour": 7, "minute": 48}
